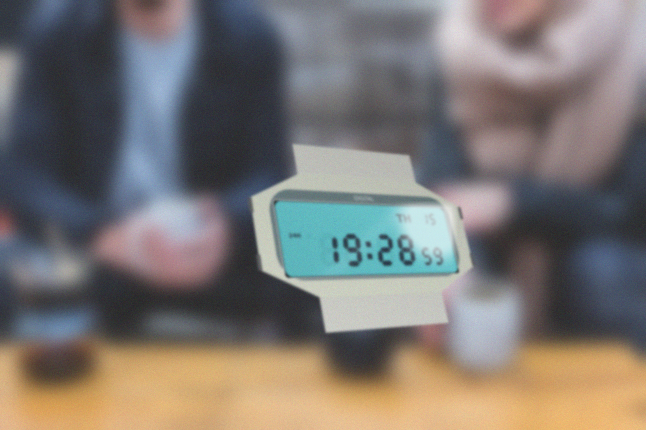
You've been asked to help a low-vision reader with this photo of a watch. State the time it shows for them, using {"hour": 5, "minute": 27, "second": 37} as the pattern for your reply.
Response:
{"hour": 19, "minute": 28, "second": 59}
